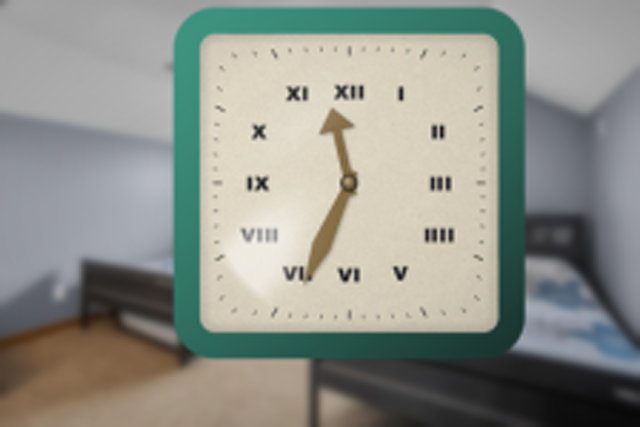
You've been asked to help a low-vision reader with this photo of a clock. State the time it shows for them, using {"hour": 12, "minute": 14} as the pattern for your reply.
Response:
{"hour": 11, "minute": 34}
